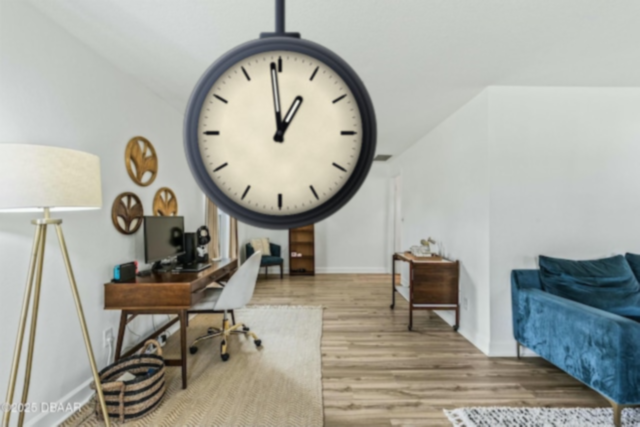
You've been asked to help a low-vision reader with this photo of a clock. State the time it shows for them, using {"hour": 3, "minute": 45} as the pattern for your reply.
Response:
{"hour": 12, "minute": 59}
